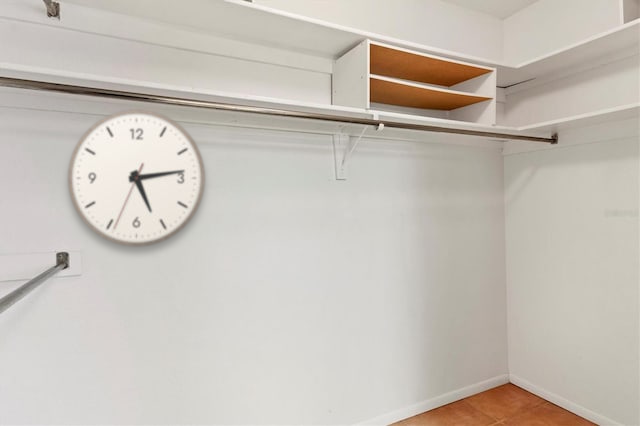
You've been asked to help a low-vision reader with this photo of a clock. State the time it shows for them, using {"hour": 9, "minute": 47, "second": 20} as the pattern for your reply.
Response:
{"hour": 5, "minute": 13, "second": 34}
